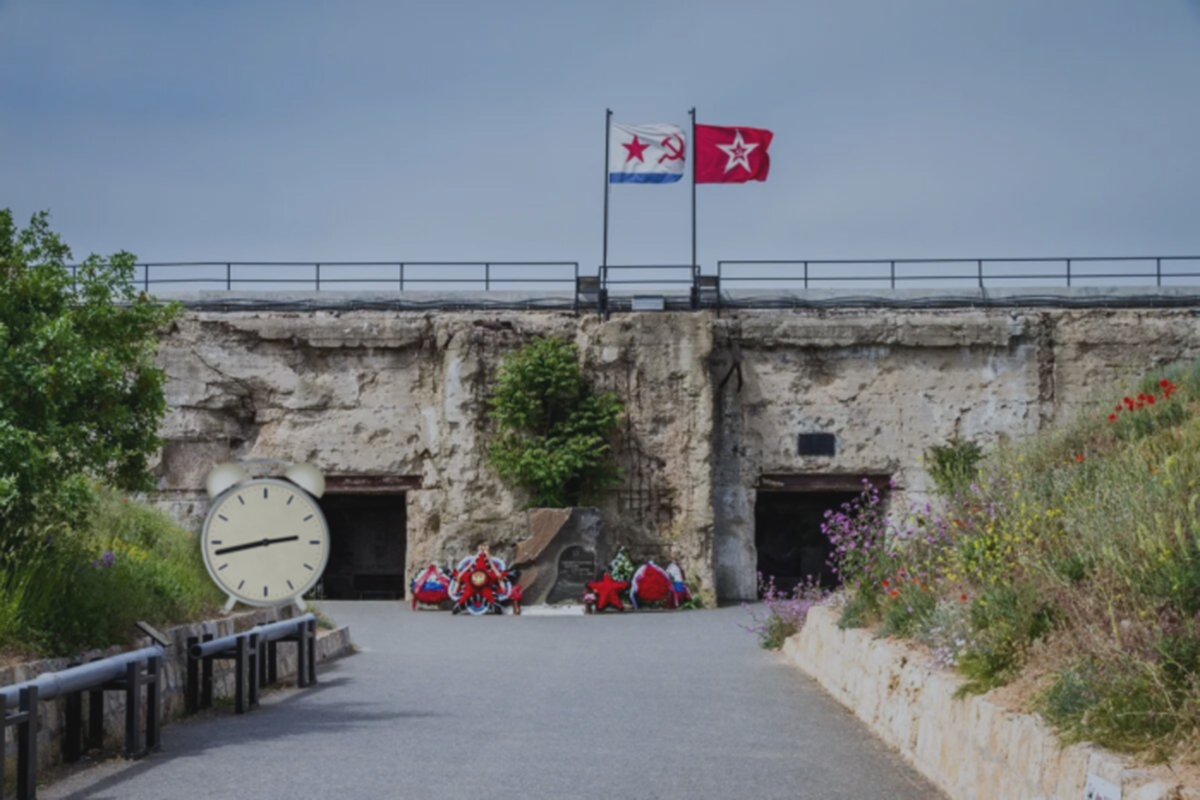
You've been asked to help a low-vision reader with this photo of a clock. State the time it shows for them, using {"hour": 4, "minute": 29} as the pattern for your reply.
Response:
{"hour": 2, "minute": 43}
